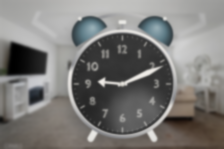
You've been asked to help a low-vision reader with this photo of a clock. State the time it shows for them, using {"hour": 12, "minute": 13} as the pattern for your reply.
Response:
{"hour": 9, "minute": 11}
